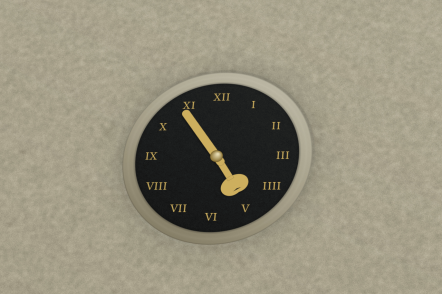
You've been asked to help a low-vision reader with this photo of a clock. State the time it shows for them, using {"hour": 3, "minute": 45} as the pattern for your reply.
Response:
{"hour": 4, "minute": 54}
